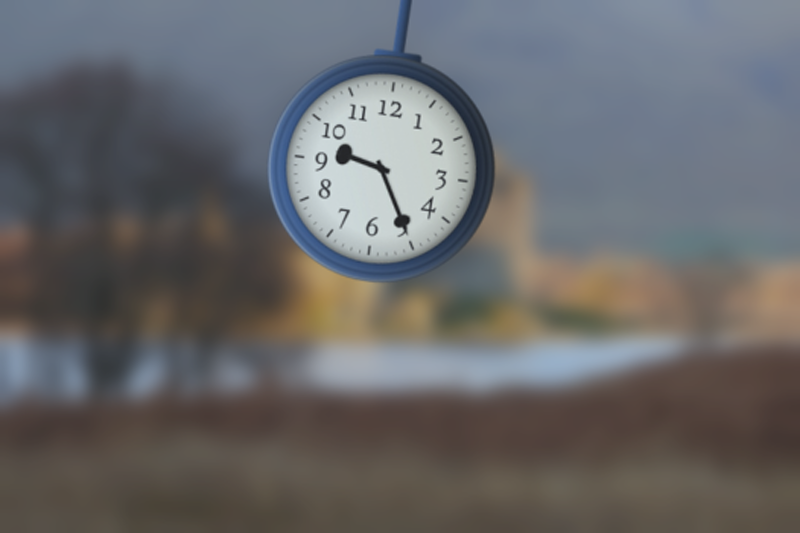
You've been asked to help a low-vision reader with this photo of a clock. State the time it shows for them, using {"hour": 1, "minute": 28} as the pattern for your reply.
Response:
{"hour": 9, "minute": 25}
